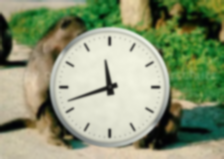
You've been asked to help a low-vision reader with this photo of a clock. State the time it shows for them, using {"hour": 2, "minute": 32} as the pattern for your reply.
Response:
{"hour": 11, "minute": 42}
